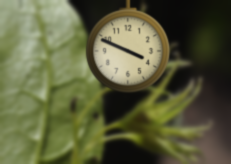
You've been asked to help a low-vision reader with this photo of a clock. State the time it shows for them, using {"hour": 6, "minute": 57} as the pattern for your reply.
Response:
{"hour": 3, "minute": 49}
